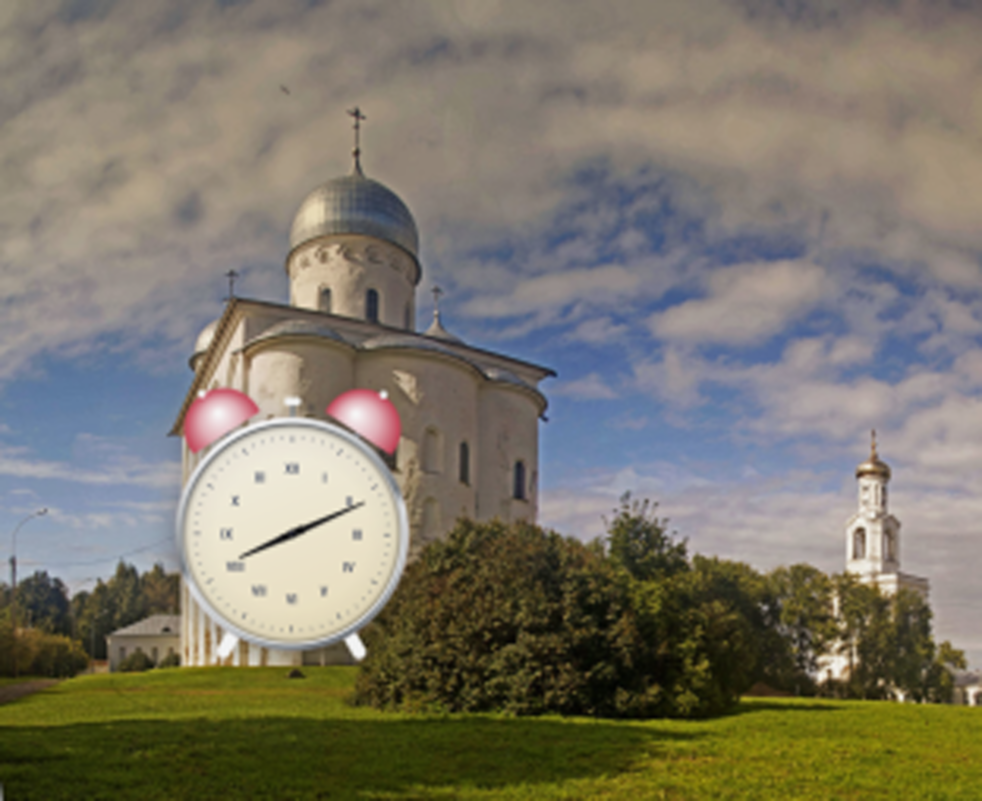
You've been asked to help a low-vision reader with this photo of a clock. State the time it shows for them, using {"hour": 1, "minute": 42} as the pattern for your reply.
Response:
{"hour": 8, "minute": 11}
